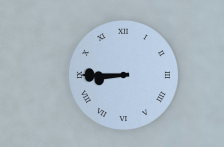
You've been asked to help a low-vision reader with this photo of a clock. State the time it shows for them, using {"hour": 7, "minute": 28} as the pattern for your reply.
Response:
{"hour": 8, "minute": 45}
